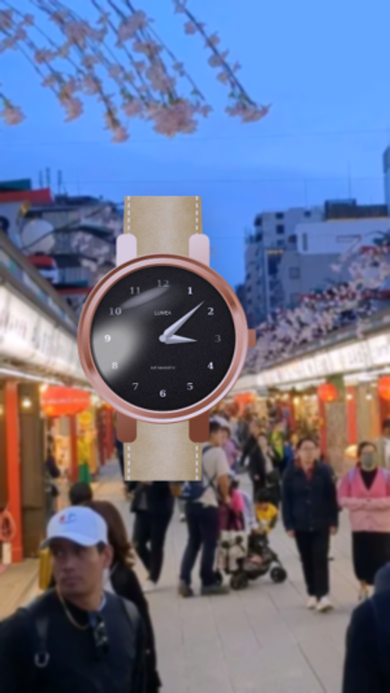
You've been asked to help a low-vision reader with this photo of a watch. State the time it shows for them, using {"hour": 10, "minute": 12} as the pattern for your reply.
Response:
{"hour": 3, "minute": 8}
